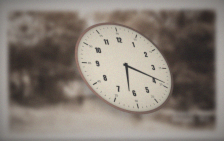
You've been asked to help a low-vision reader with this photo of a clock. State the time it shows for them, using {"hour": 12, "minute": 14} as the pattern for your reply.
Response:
{"hour": 6, "minute": 19}
